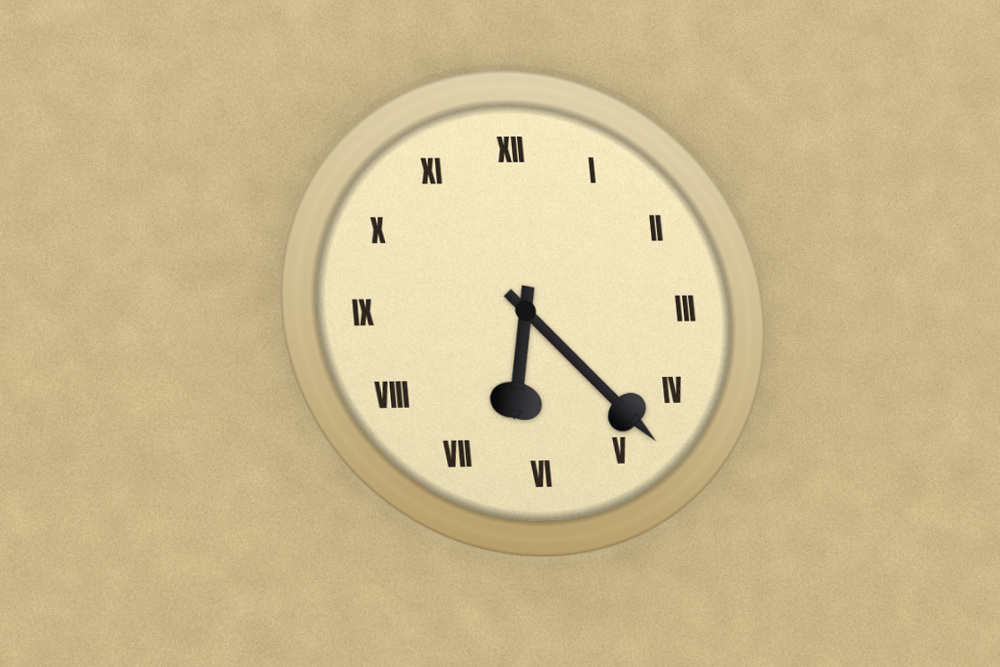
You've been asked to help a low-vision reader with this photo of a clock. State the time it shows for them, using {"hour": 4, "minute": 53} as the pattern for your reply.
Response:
{"hour": 6, "minute": 23}
